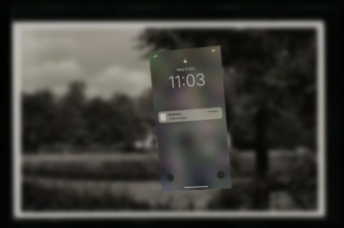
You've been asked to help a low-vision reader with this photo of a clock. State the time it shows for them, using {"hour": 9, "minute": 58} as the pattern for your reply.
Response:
{"hour": 11, "minute": 3}
